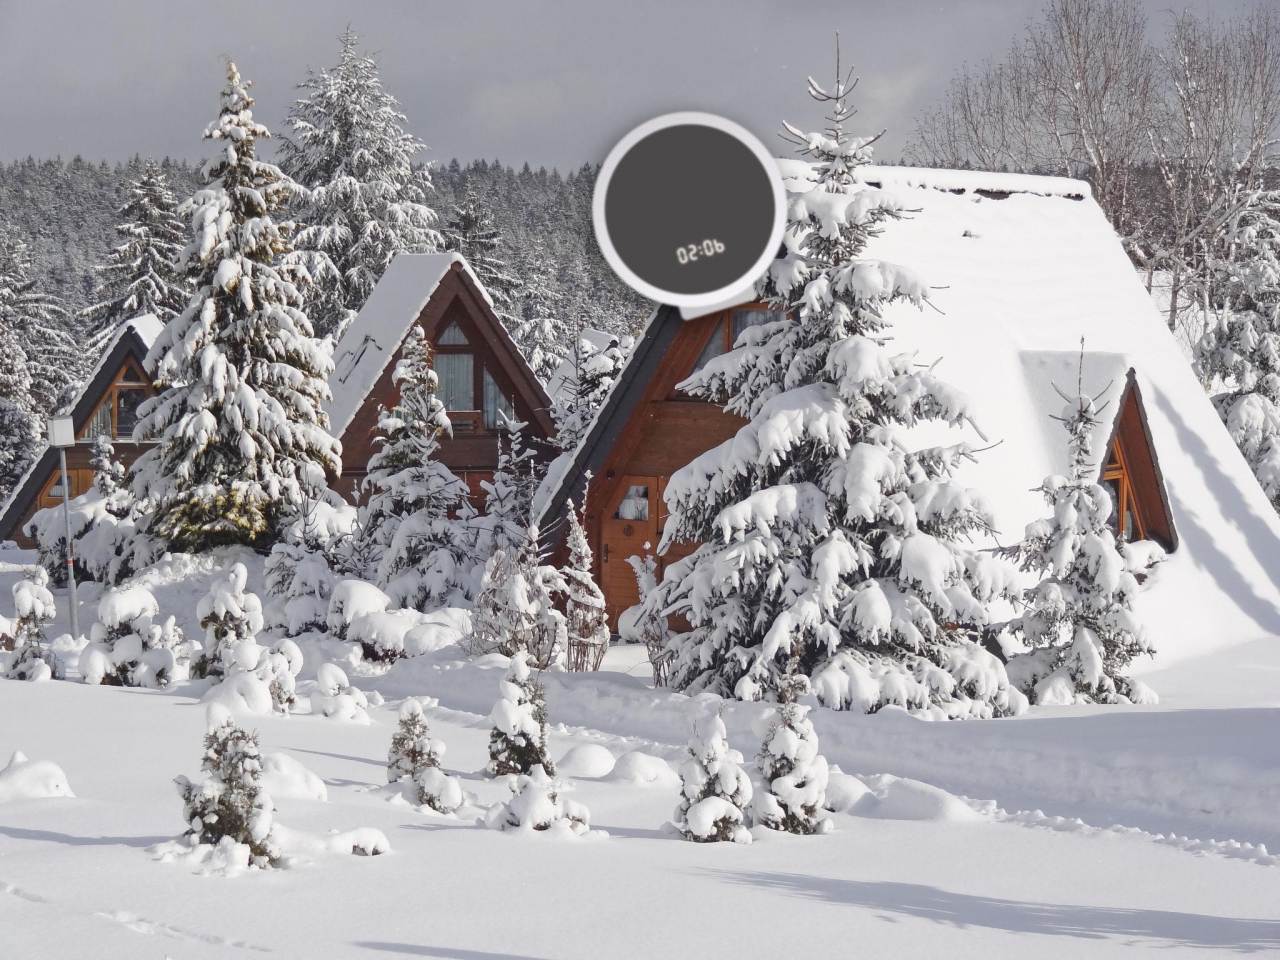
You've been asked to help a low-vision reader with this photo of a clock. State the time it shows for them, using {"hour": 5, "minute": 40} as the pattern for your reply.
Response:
{"hour": 2, "minute": 6}
